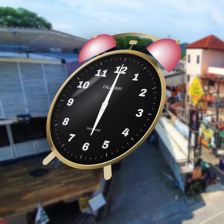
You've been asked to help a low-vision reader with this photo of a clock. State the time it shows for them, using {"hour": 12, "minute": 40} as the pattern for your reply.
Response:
{"hour": 6, "minute": 0}
